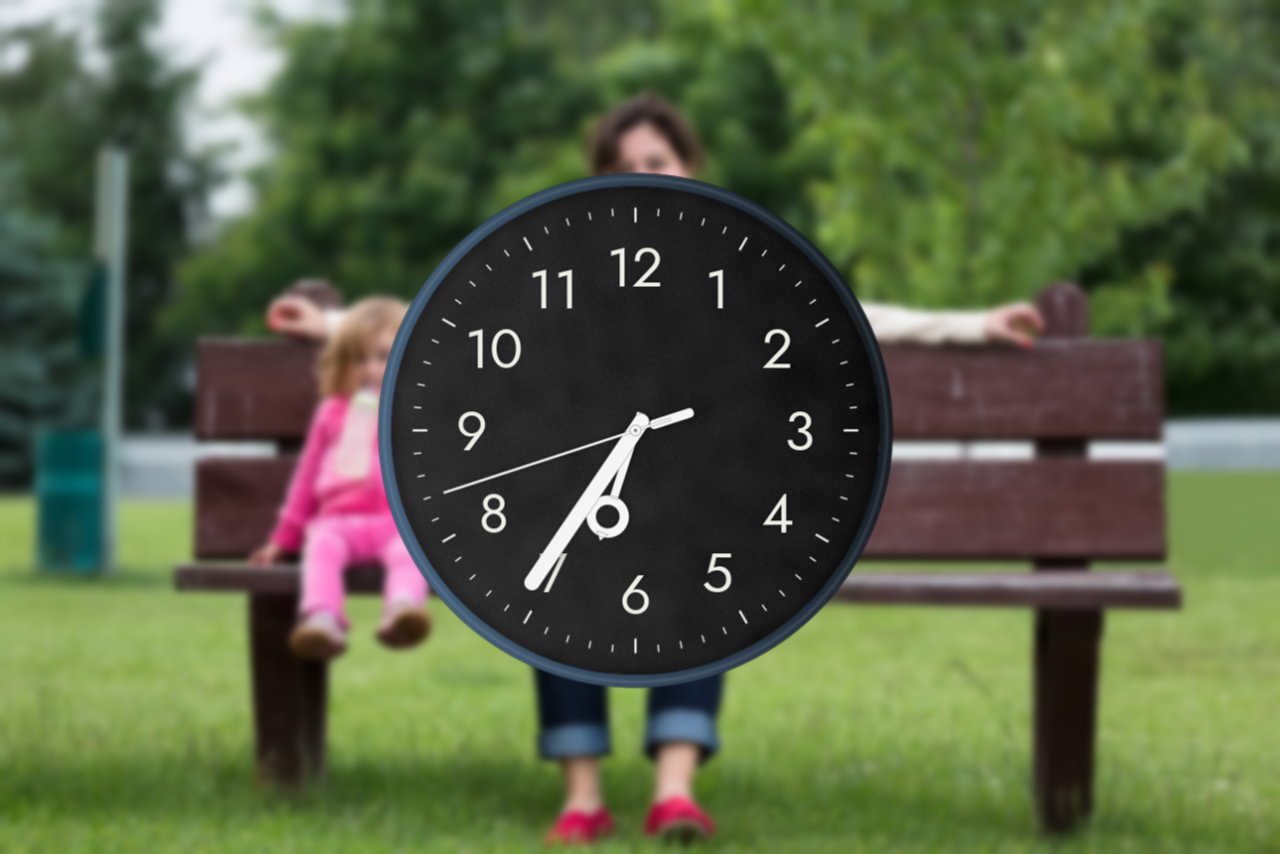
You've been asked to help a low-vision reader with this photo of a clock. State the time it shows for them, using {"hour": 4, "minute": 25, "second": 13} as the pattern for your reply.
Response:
{"hour": 6, "minute": 35, "second": 42}
